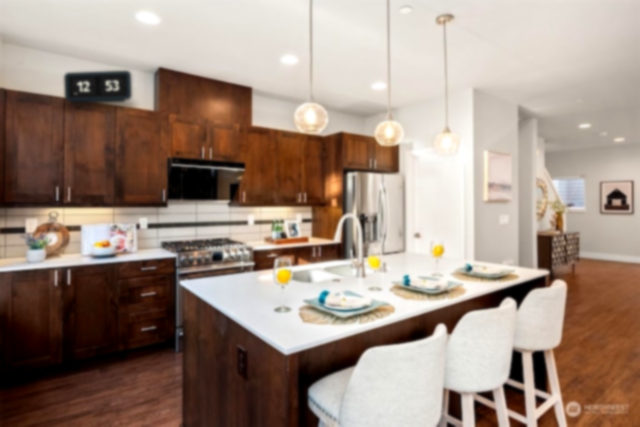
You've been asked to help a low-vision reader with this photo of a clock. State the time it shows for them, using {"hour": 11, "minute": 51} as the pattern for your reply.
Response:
{"hour": 12, "minute": 53}
